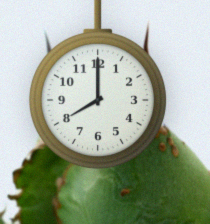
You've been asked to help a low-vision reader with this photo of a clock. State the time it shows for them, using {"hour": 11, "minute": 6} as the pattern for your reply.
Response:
{"hour": 8, "minute": 0}
